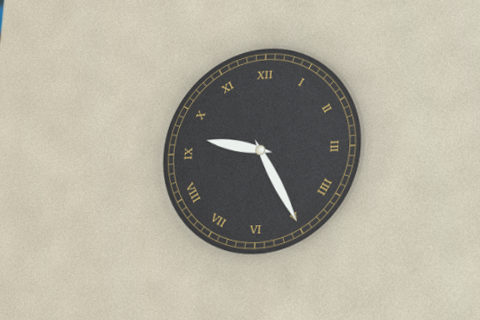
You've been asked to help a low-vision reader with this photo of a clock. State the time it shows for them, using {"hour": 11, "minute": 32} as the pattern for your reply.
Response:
{"hour": 9, "minute": 25}
